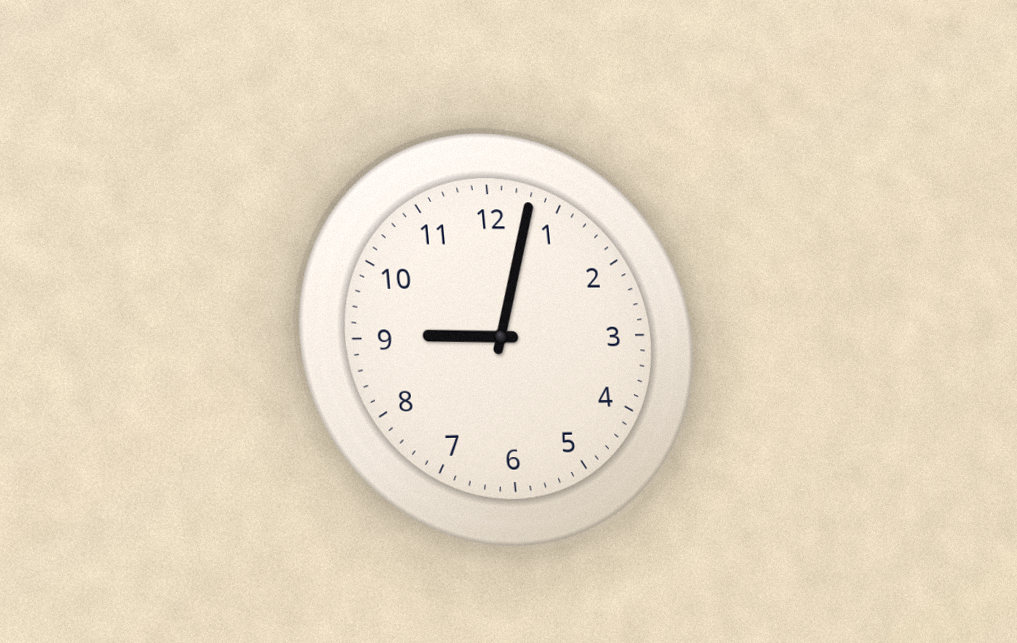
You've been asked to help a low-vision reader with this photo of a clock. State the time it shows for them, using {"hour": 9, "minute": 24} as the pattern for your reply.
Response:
{"hour": 9, "minute": 3}
